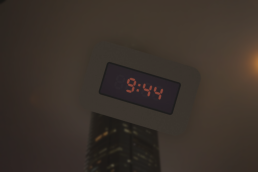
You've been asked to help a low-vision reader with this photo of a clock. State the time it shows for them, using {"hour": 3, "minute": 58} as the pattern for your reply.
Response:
{"hour": 9, "minute": 44}
